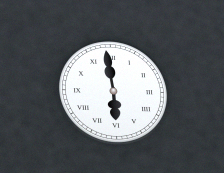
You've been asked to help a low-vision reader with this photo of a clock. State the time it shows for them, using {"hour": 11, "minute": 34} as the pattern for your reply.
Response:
{"hour": 5, "minute": 59}
